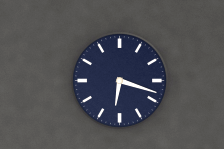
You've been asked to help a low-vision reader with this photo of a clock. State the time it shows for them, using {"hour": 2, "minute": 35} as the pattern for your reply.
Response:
{"hour": 6, "minute": 18}
